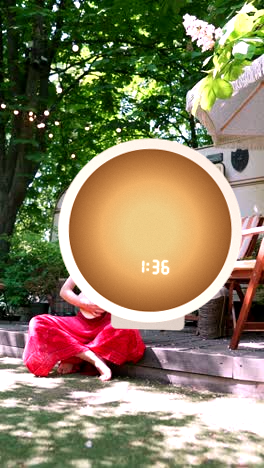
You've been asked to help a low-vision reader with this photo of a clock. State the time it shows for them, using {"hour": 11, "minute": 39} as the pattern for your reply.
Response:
{"hour": 1, "minute": 36}
